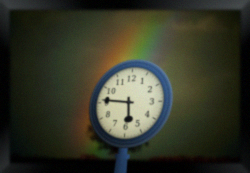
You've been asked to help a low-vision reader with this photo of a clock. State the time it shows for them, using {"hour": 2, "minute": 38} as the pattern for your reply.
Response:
{"hour": 5, "minute": 46}
